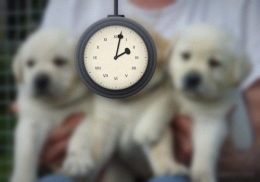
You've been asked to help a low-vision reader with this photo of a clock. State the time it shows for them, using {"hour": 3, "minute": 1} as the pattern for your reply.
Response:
{"hour": 2, "minute": 2}
